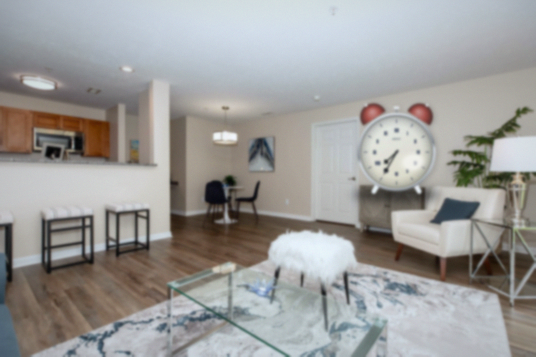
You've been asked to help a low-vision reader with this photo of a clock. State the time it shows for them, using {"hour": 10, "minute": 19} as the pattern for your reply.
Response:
{"hour": 7, "minute": 35}
